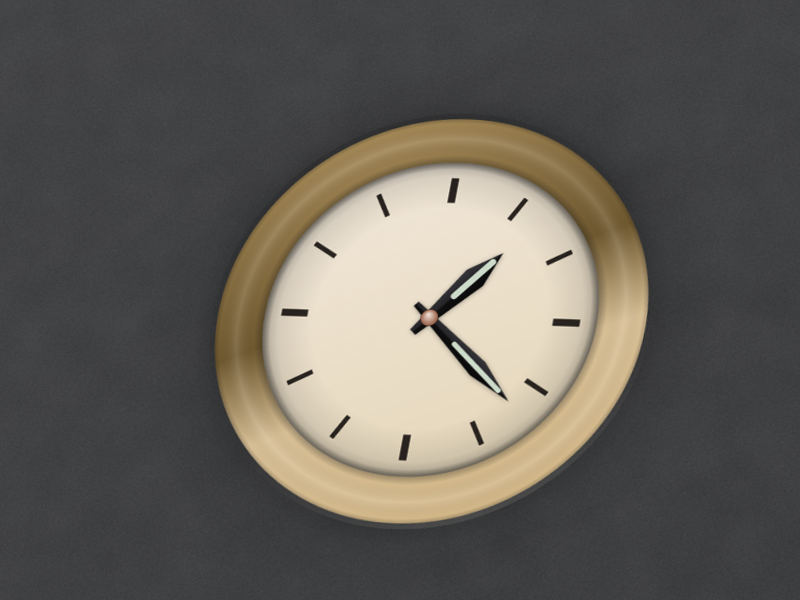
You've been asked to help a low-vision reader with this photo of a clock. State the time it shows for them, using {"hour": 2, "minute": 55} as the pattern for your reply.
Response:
{"hour": 1, "minute": 22}
